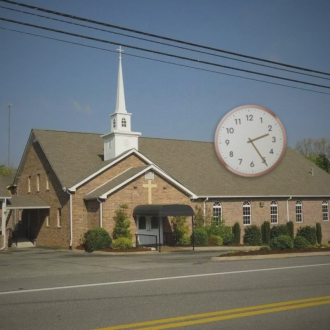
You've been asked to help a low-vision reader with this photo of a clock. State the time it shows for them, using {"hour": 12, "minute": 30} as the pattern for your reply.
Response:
{"hour": 2, "minute": 25}
